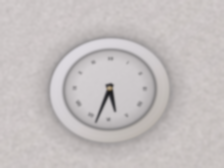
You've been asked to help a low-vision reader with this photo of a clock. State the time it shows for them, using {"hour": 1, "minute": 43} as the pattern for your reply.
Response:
{"hour": 5, "minute": 33}
